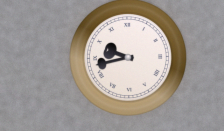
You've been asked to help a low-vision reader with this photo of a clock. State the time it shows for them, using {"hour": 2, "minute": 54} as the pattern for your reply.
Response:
{"hour": 9, "minute": 43}
